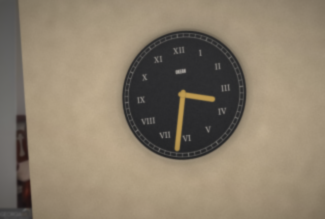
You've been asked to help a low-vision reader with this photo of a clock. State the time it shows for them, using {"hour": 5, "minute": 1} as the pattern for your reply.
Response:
{"hour": 3, "minute": 32}
